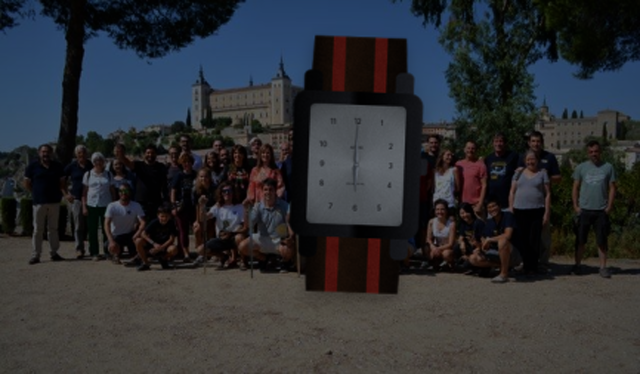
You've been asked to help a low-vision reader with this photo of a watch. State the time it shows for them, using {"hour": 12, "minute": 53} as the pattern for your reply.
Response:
{"hour": 6, "minute": 0}
